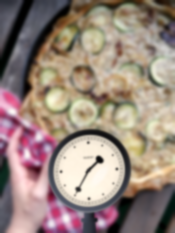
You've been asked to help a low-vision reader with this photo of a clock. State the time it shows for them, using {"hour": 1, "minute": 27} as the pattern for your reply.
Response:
{"hour": 1, "minute": 35}
